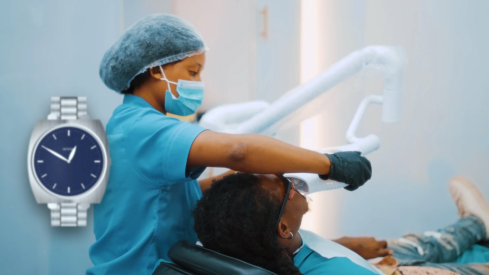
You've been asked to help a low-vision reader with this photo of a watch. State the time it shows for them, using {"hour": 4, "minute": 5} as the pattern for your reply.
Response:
{"hour": 12, "minute": 50}
